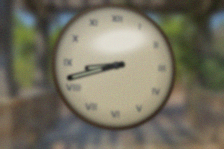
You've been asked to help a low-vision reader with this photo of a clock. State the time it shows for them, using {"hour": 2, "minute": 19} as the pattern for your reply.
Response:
{"hour": 8, "minute": 42}
